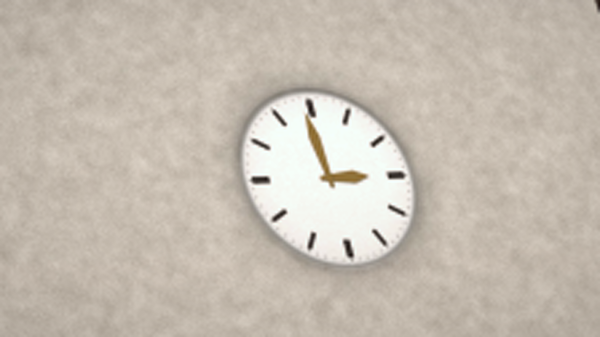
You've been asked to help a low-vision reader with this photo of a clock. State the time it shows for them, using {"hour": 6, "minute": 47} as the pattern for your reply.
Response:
{"hour": 2, "minute": 59}
